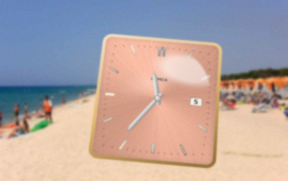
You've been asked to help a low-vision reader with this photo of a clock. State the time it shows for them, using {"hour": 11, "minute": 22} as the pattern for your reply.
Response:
{"hour": 11, "minute": 36}
